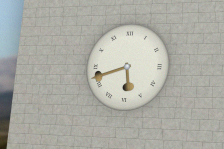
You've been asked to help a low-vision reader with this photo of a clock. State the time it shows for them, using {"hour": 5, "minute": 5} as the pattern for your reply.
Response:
{"hour": 5, "minute": 42}
